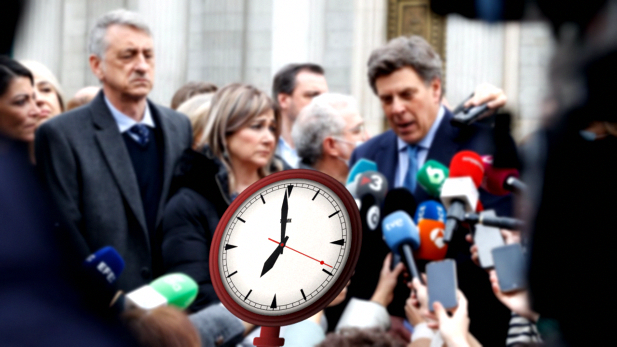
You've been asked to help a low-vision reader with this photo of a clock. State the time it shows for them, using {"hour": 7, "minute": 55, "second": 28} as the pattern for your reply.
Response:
{"hour": 6, "minute": 59, "second": 19}
